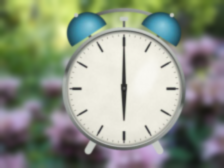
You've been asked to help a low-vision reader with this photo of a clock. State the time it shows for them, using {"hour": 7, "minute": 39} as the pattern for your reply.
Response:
{"hour": 6, "minute": 0}
